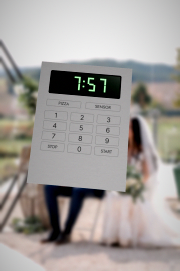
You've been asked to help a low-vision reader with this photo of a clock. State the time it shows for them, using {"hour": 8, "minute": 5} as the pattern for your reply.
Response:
{"hour": 7, "minute": 57}
